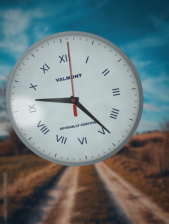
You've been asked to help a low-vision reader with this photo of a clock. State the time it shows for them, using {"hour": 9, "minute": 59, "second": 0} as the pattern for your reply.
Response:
{"hour": 9, "minute": 24, "second": 1}
